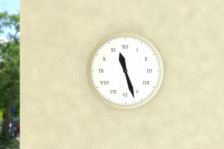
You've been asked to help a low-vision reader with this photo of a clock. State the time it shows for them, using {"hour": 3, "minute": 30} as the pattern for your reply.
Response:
{"hour": 11, "minute": 27}
